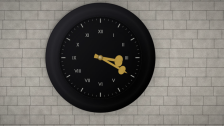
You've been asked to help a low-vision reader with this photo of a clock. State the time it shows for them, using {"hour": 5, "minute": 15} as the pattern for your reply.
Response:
{"hour": 3, "minute": 20}
